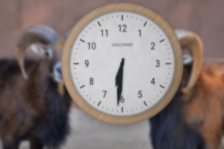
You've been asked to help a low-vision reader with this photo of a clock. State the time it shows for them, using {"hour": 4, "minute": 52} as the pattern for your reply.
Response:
{"hour": 6, "minute": 31}
